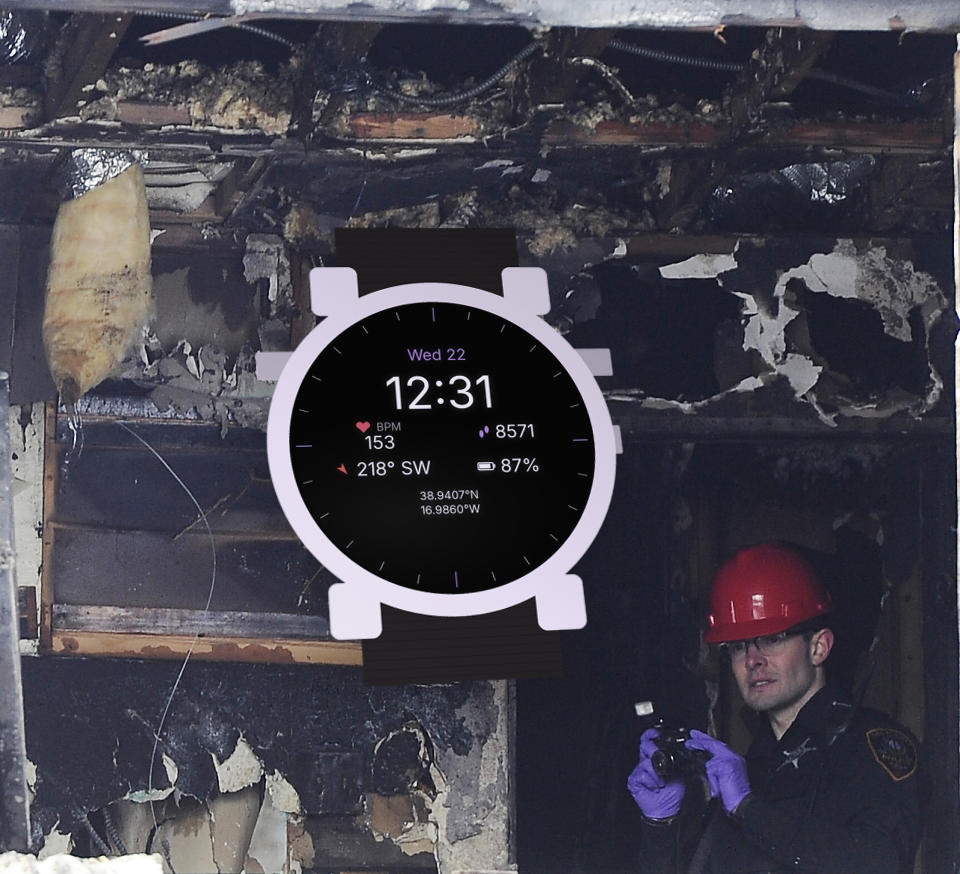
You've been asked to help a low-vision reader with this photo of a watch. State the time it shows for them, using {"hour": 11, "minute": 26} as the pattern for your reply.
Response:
{"hour": 12, "minute": 31}
